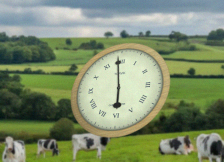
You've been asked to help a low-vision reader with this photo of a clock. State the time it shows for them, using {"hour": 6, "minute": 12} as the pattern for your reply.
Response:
{"hour": 5, "minute": 59}
